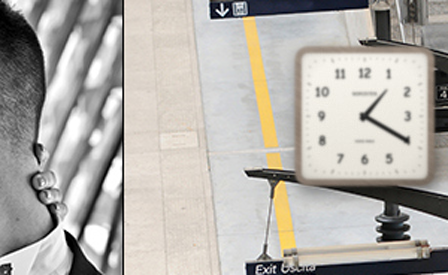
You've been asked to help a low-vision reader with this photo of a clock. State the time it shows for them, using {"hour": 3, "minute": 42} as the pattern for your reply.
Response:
{"hour": 1, "minute": 20}
